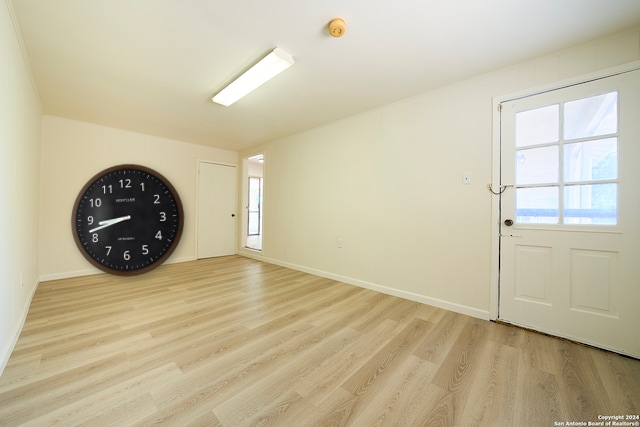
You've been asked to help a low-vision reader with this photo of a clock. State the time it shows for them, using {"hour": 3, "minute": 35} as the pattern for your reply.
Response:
{"hour": 8, "minute": 42}
